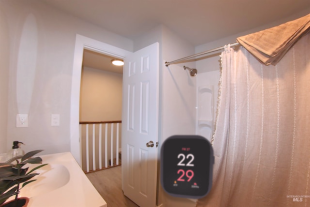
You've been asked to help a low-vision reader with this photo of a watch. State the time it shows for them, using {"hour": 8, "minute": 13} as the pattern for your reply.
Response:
{"hour": 22, "minute": 29}
